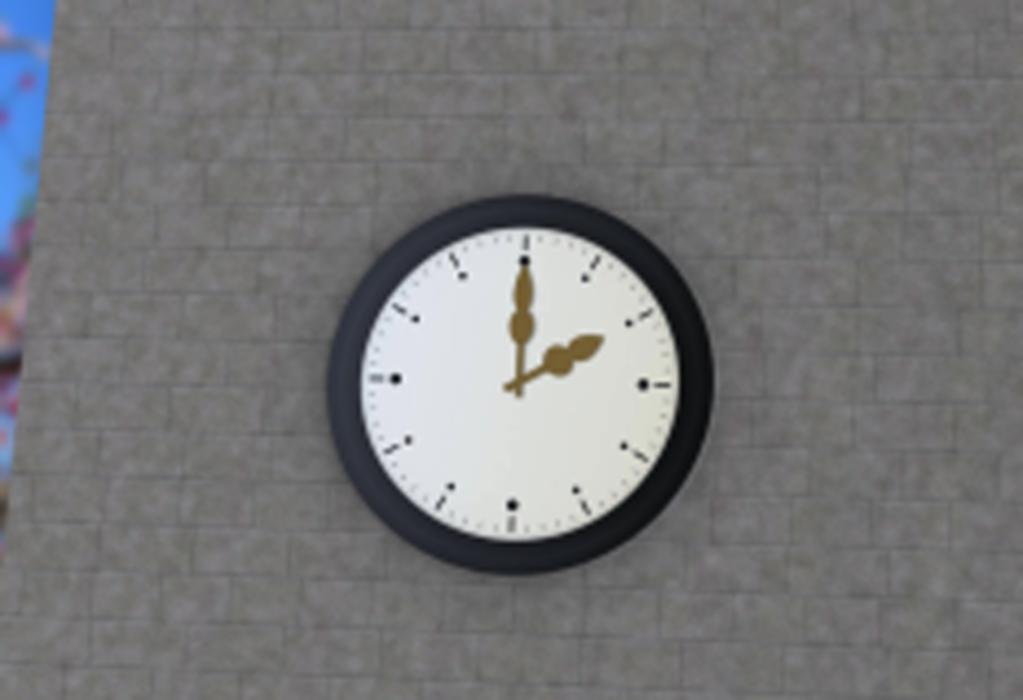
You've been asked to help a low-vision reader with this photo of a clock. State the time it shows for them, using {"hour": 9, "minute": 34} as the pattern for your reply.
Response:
{"hour": 2, "minute": 0}
